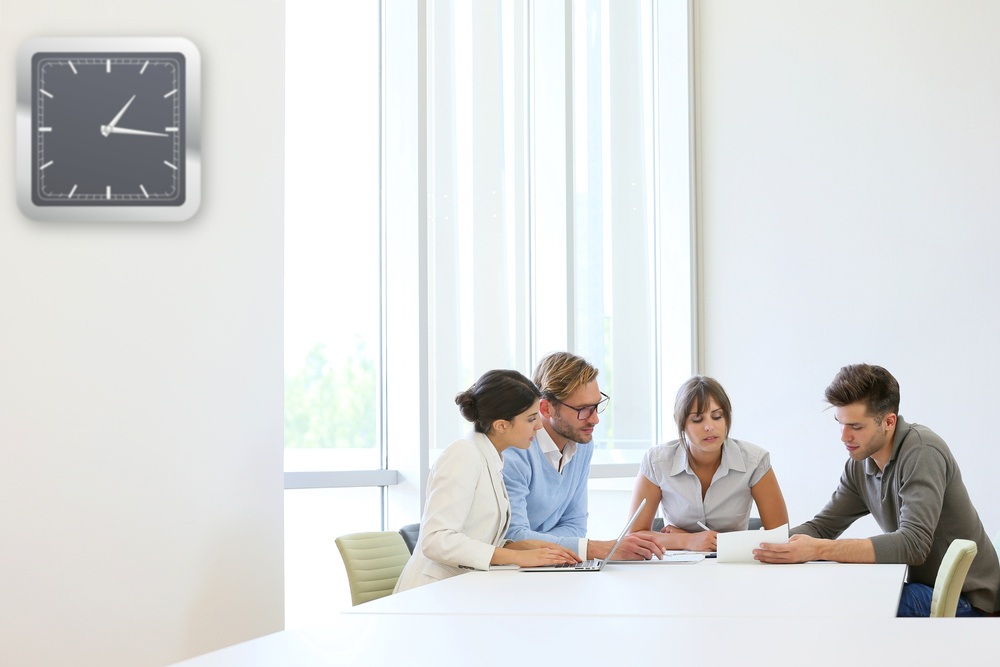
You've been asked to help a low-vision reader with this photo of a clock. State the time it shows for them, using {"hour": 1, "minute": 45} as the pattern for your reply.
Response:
{"hour": 1, "minute": 16}
